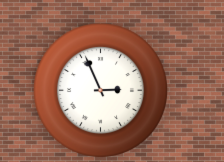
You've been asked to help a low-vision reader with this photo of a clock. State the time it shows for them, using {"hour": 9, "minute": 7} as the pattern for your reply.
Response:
{"hour": 2, "minute": 56}
